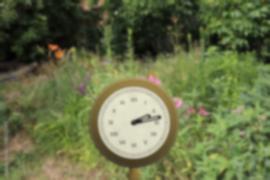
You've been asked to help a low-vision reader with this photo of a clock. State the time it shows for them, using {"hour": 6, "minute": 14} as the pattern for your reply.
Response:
{"hour": 2, "minute": 13}
